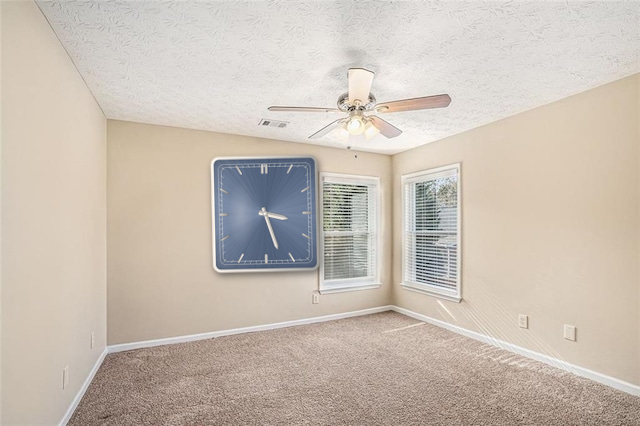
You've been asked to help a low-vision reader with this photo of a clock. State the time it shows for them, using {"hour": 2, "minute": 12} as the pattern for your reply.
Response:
{"hour": 3, "minute": 27}
